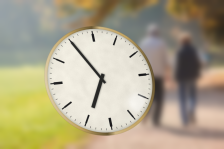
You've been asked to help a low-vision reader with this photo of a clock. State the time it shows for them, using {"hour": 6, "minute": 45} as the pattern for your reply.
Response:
{"hour": 6, "minute": 55}
